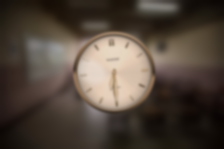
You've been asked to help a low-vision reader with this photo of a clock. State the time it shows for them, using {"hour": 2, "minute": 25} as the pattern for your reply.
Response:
{"hour": 6, "minute": 30}
